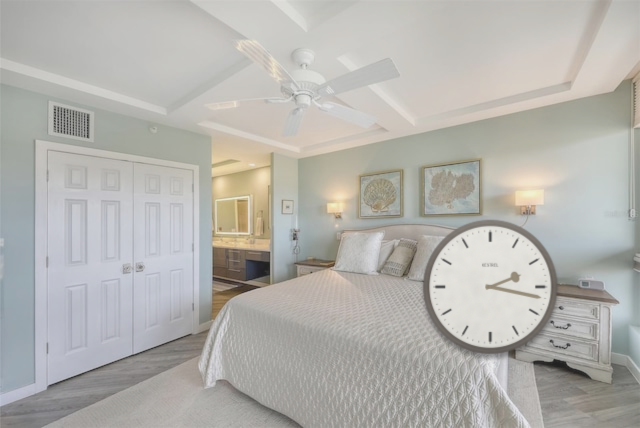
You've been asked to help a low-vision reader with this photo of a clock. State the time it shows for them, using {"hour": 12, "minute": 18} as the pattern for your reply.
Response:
{"hour": 2, "minute": 17}
